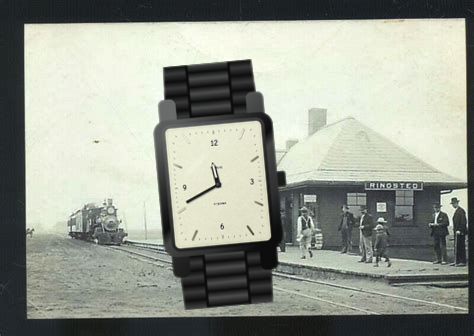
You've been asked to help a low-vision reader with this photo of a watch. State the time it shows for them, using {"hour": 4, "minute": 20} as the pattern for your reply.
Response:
{"hour": 11, "minute": 41}
